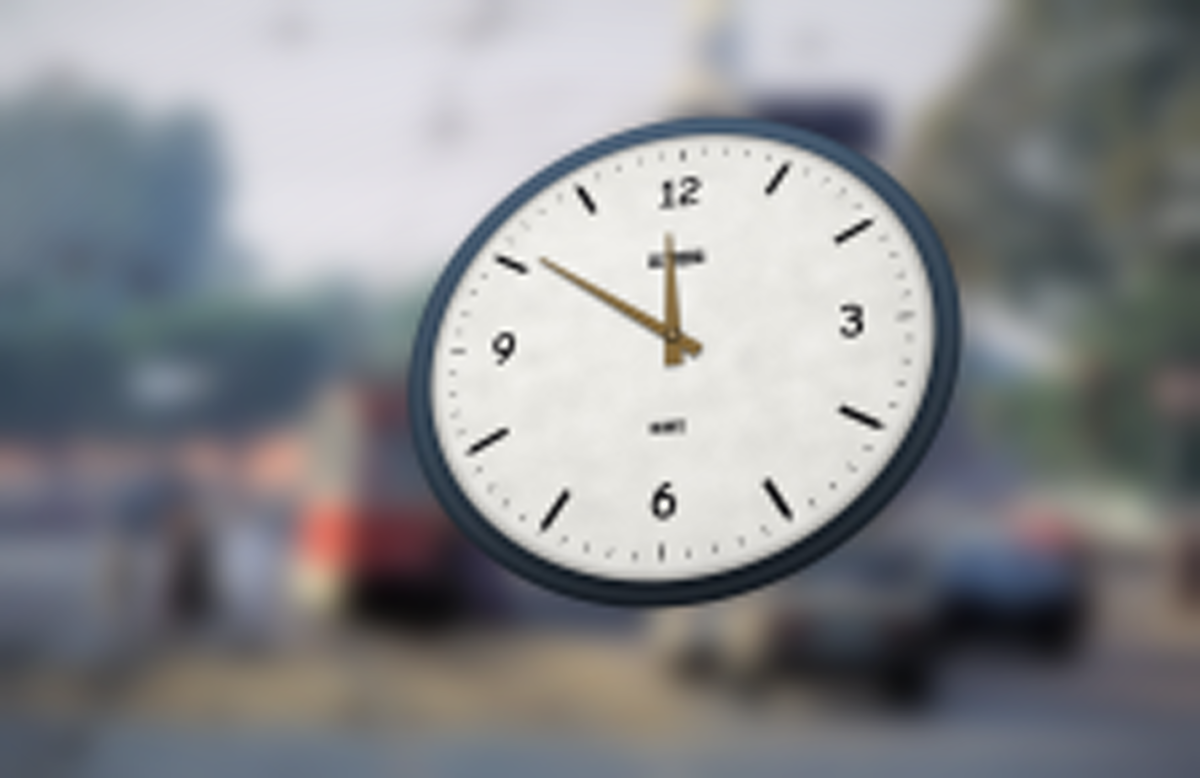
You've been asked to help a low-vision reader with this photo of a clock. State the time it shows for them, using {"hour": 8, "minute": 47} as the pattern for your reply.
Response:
{"hour": 11, "minute": 51}
